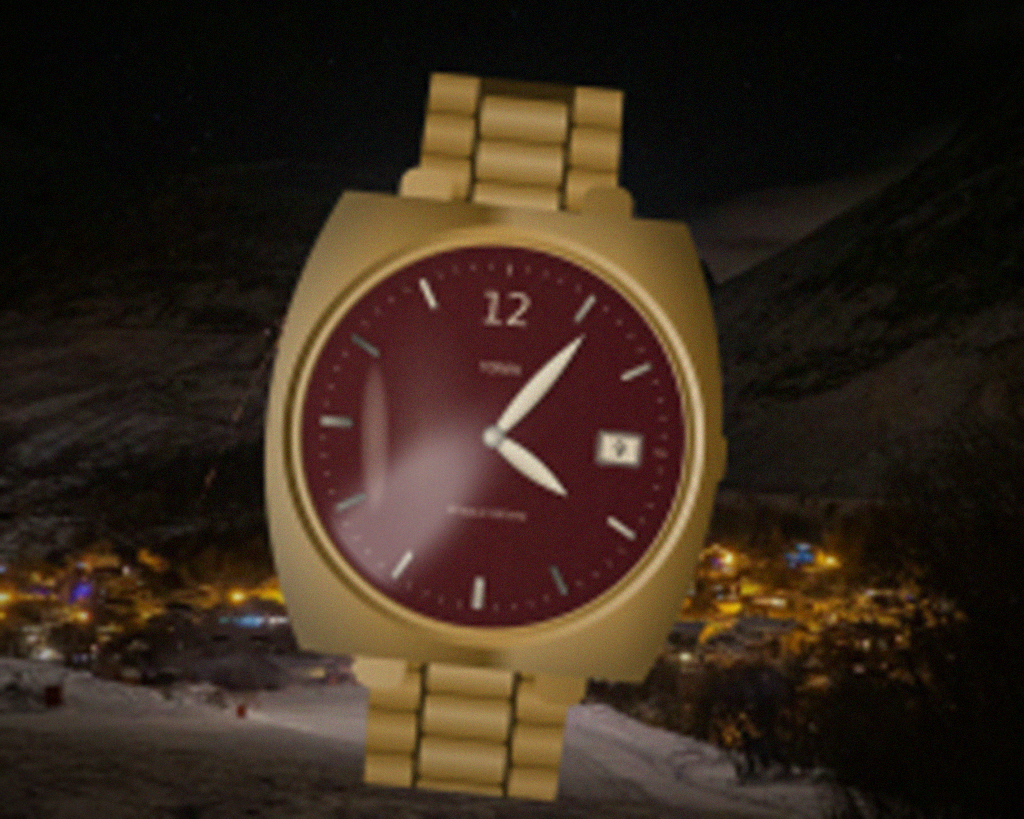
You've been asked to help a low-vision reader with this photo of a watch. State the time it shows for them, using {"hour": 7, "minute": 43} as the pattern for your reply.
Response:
{"hour": 4, "minute": 6}
